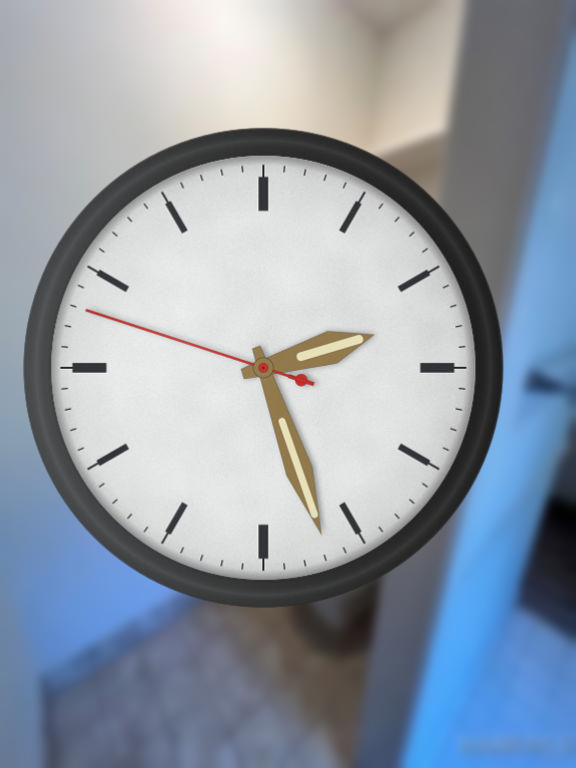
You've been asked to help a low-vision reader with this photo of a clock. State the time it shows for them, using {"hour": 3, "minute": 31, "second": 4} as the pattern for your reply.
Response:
{"hour": 2, "minute": 26, "second": 48}
